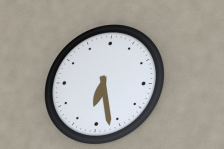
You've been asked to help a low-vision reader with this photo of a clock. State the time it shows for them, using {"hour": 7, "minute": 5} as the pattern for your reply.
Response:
{"hour": 6, "minute": 27}
